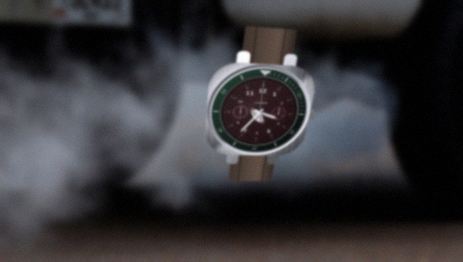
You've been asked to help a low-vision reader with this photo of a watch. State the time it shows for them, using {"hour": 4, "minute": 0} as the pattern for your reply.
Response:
{"hour": 3, "minute": 36}
